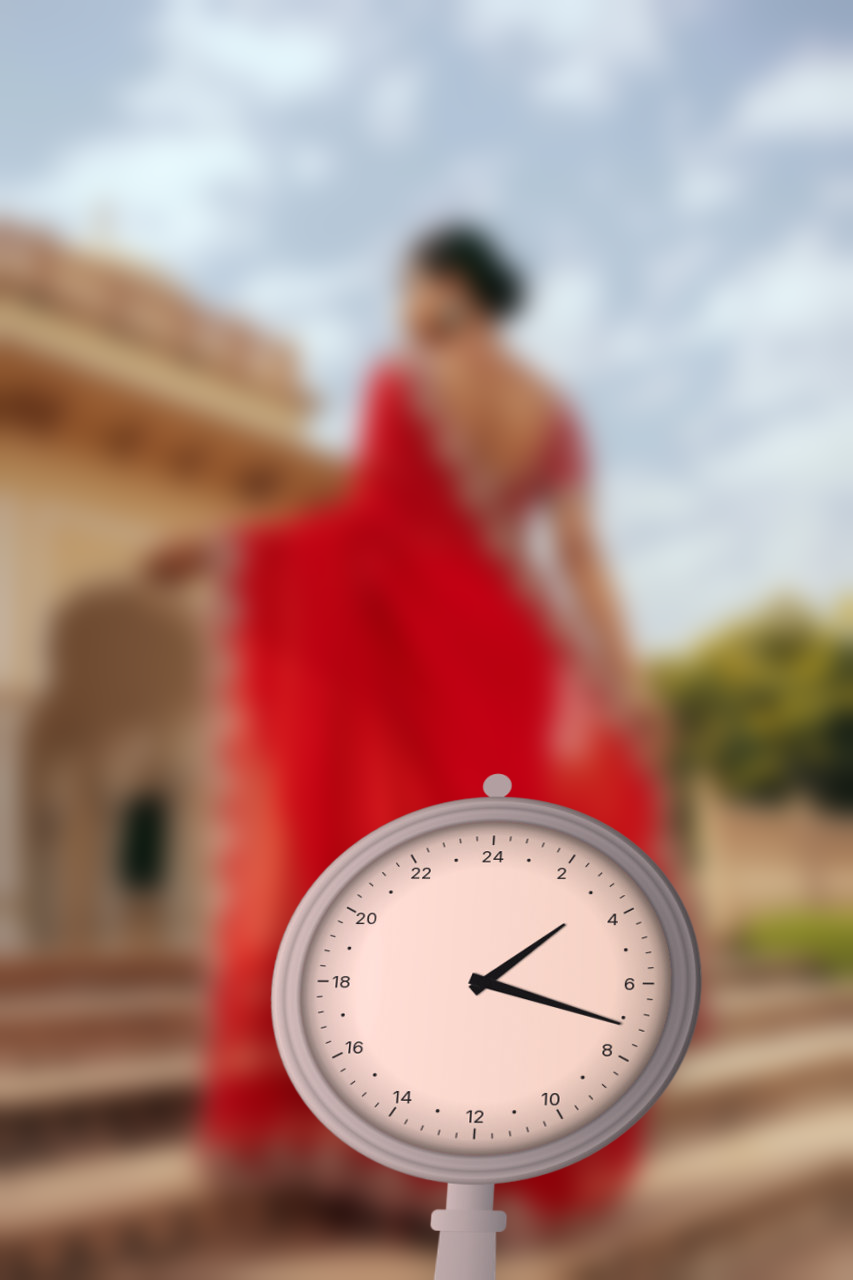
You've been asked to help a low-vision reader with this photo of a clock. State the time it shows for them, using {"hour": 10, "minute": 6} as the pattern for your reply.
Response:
{"hour": 3, "minute": 18}
